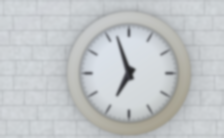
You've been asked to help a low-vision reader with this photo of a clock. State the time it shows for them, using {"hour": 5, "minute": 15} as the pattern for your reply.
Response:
{"hour": 6, "minute": 57}
